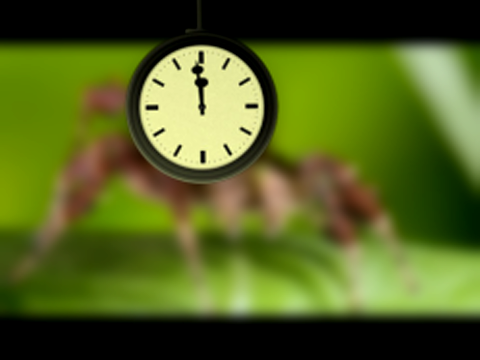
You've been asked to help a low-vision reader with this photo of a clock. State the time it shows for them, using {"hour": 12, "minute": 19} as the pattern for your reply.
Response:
{"hour": 11, "minute": 59}
